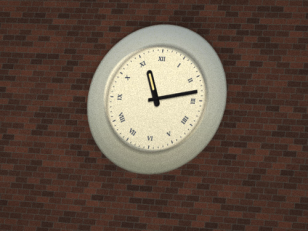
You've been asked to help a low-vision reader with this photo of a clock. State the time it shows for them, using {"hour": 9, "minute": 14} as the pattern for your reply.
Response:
{"hour": 11, "minute": 13}
